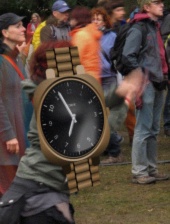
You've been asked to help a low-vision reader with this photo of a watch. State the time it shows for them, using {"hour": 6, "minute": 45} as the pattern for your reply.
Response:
{"hour": 6, "minute": 56}
